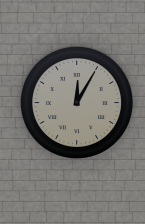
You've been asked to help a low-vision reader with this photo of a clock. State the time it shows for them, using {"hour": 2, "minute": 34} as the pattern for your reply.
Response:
{"hour": 12, "minute": 5}
